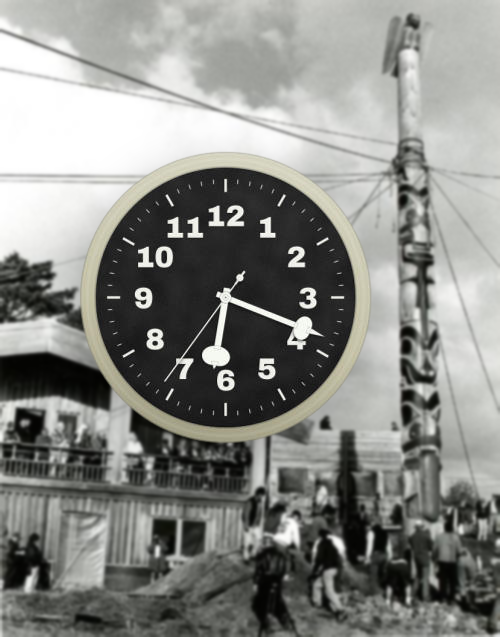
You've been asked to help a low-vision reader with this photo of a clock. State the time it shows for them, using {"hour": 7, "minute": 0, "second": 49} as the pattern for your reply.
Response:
{"hour": 6, "minute": 18, "second": 36}
